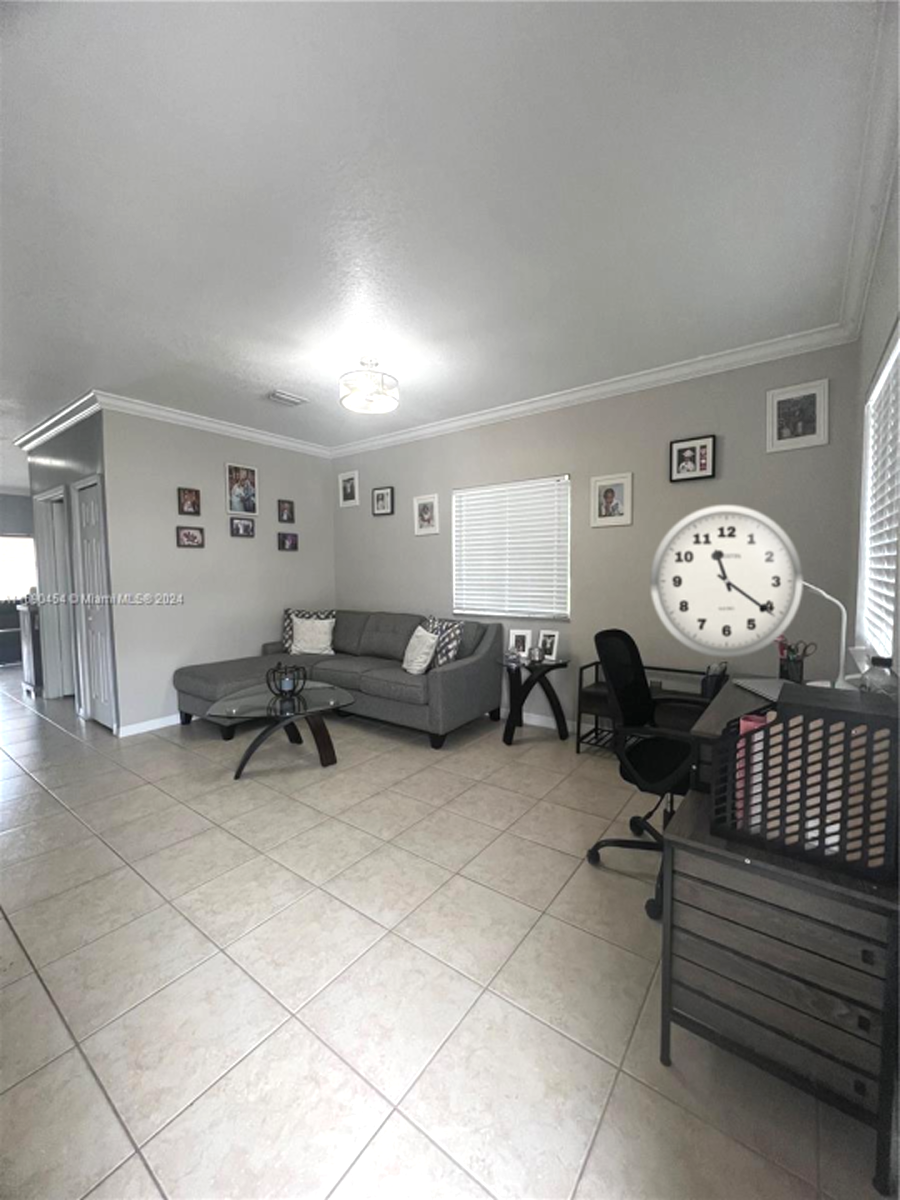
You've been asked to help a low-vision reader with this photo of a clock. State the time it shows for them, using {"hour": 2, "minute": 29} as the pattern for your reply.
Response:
{"hour": 11, "minute": 21}
